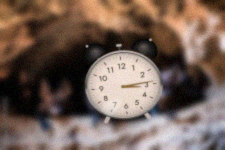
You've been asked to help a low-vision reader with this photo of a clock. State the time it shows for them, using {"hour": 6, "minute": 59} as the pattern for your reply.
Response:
{"hour": 3, "minute": 14}
